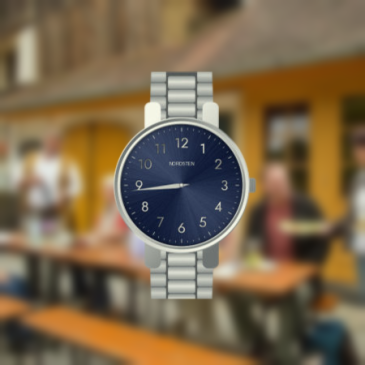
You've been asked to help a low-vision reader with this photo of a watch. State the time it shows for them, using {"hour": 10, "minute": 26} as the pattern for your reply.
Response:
{"hour": 8, "minute": 44}
